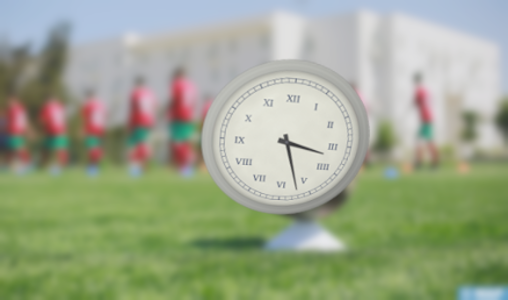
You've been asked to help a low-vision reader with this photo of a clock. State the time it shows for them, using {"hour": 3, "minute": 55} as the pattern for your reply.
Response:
{"hour": 3, "minute": 27}
